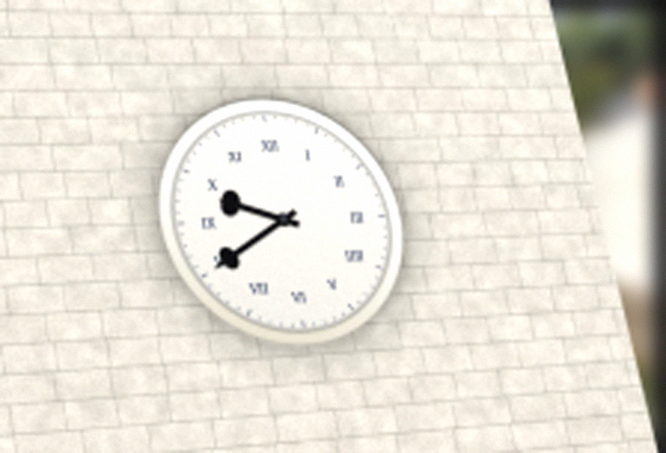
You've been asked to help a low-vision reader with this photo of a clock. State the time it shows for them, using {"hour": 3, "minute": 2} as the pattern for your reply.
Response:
{"hour": 9, "minute": 40}
